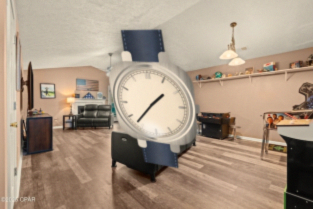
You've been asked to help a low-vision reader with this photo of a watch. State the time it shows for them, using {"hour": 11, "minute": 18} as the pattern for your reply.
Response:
{"hour": 1, "minute": 37}
